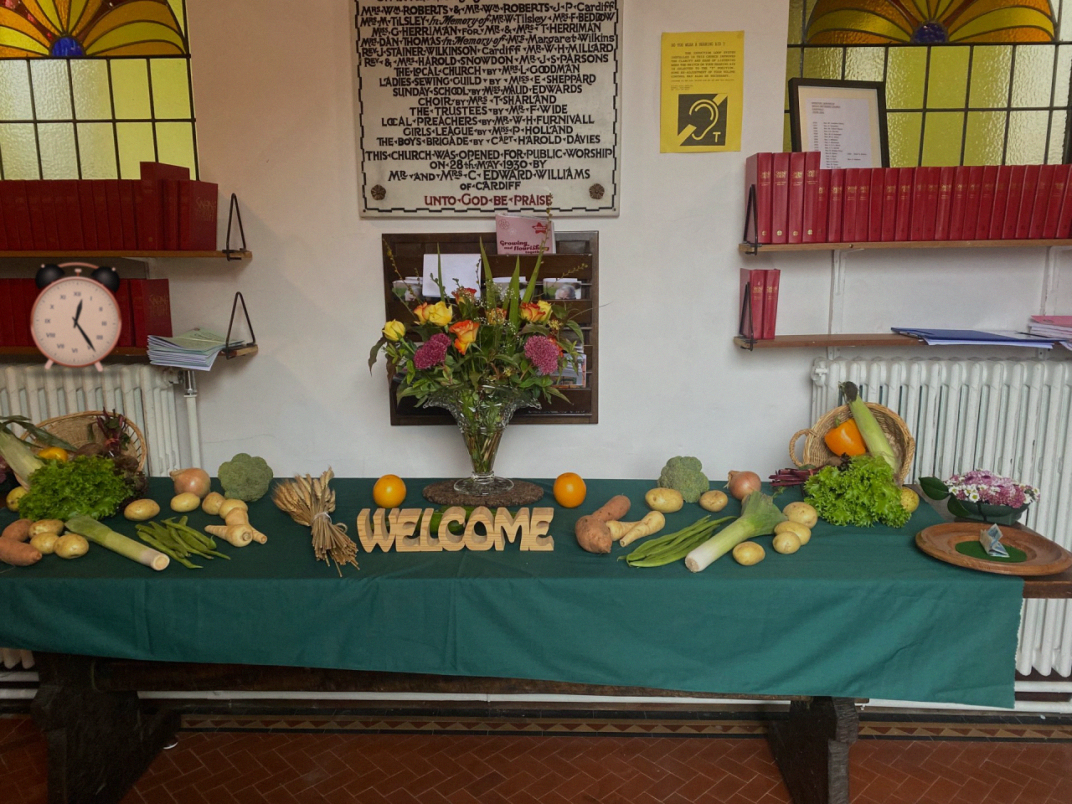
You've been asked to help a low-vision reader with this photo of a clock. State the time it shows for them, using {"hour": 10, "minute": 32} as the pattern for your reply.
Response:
{"hour": 12, "minute": 24}
